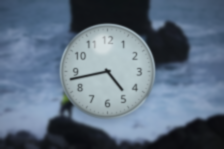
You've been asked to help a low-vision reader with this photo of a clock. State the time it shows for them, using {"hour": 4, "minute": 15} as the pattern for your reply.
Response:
{"hour": 4, "minute": 43}
